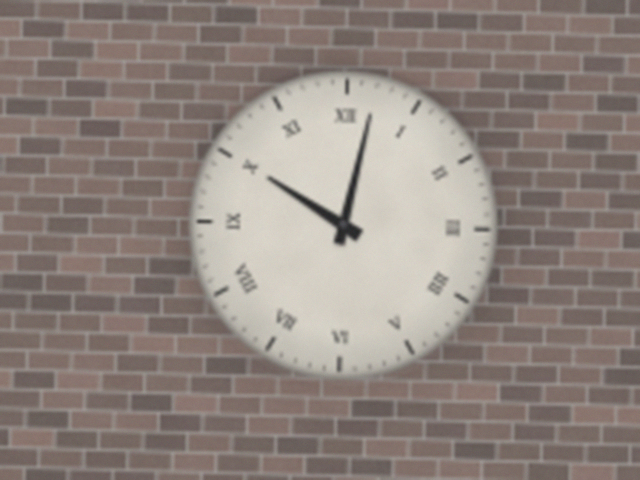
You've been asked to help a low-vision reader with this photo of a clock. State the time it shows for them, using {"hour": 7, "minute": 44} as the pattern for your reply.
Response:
{"hour": 10, "minute": 2}
